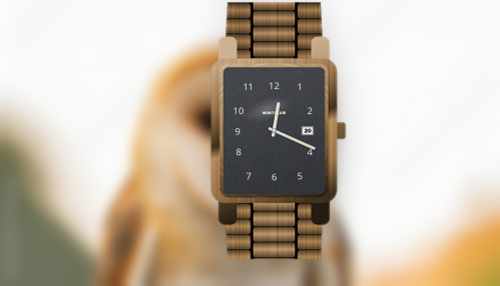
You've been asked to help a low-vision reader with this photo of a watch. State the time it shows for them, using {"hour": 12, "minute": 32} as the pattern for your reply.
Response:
{"hour": 12, "minute": 19}
